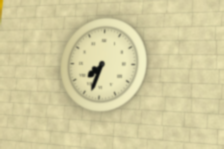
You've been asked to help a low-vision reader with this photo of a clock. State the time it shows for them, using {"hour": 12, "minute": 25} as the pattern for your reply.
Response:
{"hour": 7, "minute": 33}
